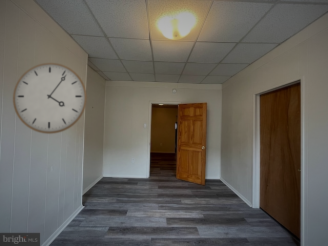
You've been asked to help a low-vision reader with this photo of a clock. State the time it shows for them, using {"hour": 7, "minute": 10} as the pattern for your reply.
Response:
{"hour": 4, "minute": 6}
